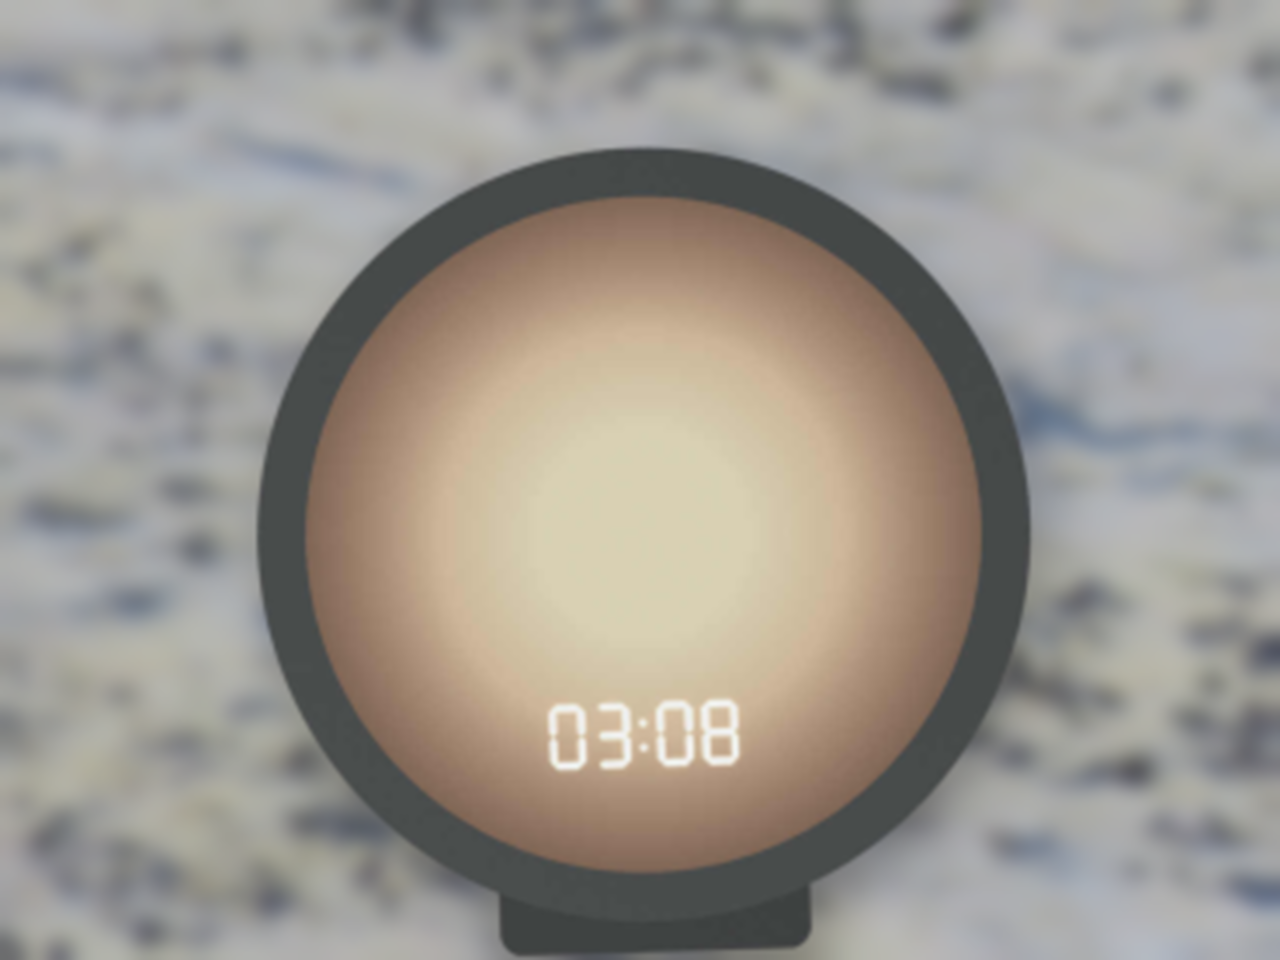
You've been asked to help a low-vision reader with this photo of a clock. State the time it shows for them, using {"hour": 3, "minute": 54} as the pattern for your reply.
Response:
{"hour": 3, "minute": 8}
